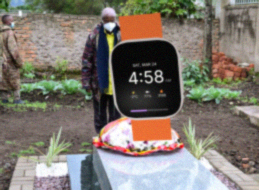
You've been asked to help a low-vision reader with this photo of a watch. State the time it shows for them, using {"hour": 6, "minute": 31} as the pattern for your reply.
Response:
{"hour": 4, "minute": 58}
